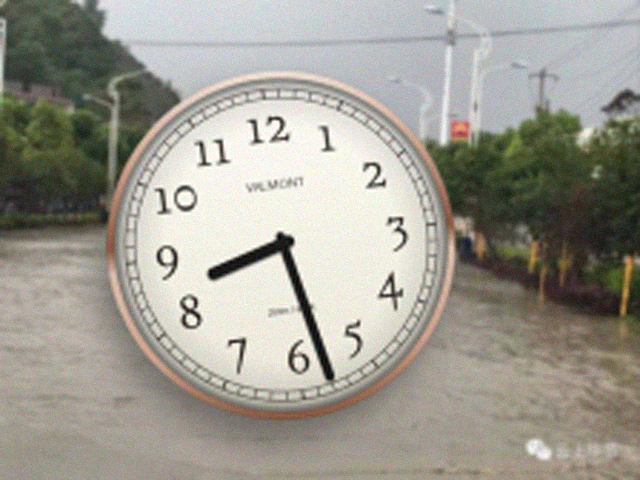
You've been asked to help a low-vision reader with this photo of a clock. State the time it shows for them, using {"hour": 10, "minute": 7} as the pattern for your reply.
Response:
{"hour": 8, "minute": 28}
